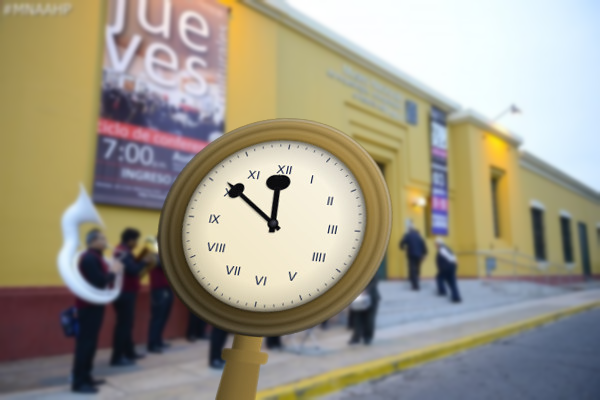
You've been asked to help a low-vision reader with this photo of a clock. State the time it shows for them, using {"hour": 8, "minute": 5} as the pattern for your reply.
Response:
{"hour": 11, "minute": 51}
